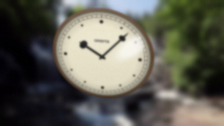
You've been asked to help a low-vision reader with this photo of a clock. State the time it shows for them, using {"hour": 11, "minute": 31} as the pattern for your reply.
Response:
{"hour": 10, "minute": 7}
